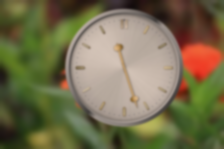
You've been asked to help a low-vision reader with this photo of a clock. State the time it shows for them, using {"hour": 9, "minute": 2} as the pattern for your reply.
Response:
{"hour": 11, "minute": 27}
